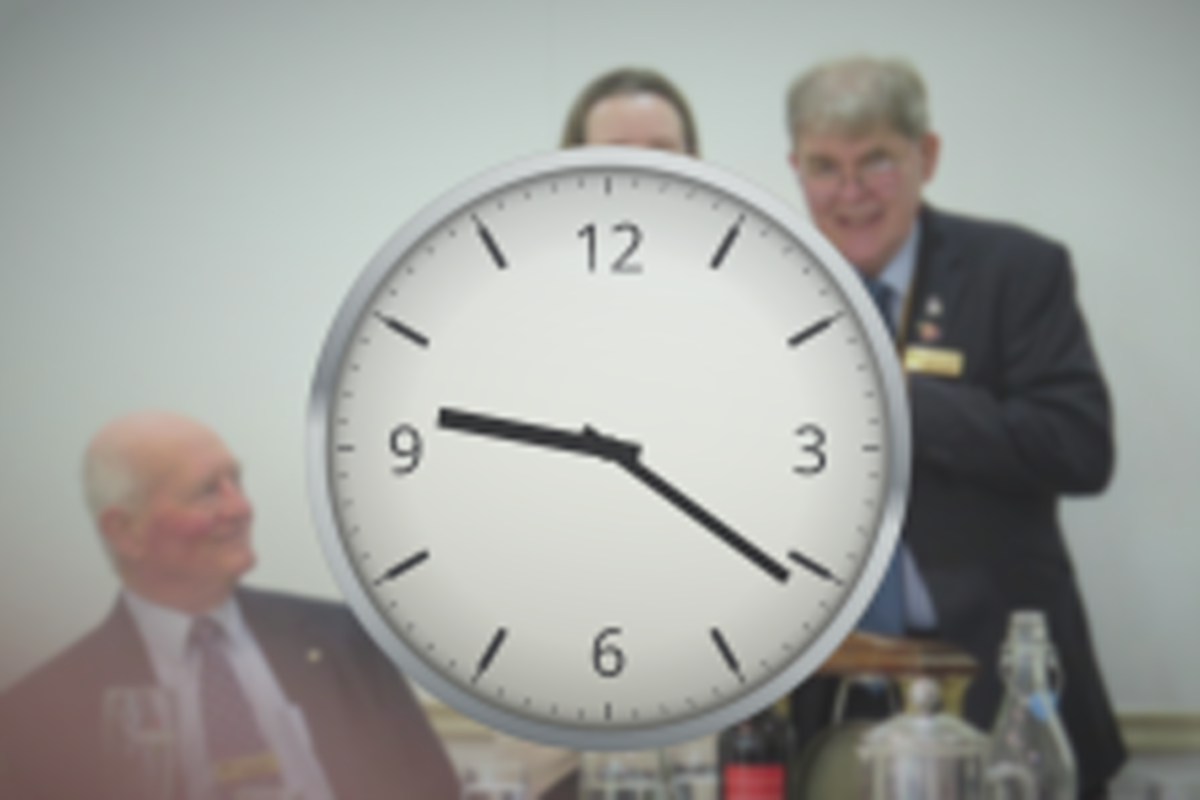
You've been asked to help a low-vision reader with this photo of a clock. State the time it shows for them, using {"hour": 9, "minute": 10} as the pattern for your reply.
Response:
{"hour": 9, "minute": 21}
